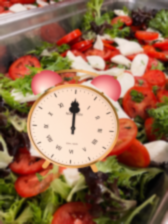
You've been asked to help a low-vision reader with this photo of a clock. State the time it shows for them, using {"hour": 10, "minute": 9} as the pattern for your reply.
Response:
{"hour": 12, "minute": 0}
